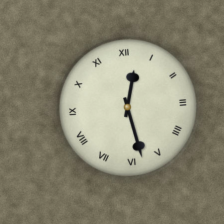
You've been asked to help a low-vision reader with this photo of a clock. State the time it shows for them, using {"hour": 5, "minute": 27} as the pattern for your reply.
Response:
{"hour": 12, "minute": 28}
